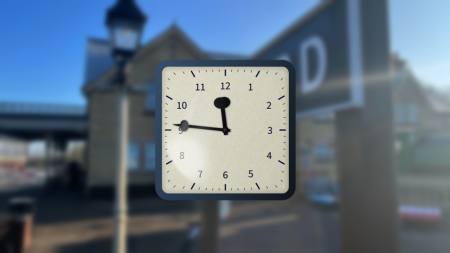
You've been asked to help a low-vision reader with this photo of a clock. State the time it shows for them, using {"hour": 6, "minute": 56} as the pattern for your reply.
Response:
{"hour": 11, "minute": 46}
